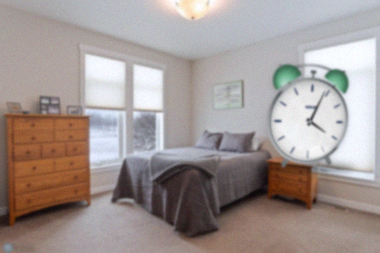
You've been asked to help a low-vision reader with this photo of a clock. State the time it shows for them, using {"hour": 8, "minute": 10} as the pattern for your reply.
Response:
{"hour": 4, "minute": 4}
